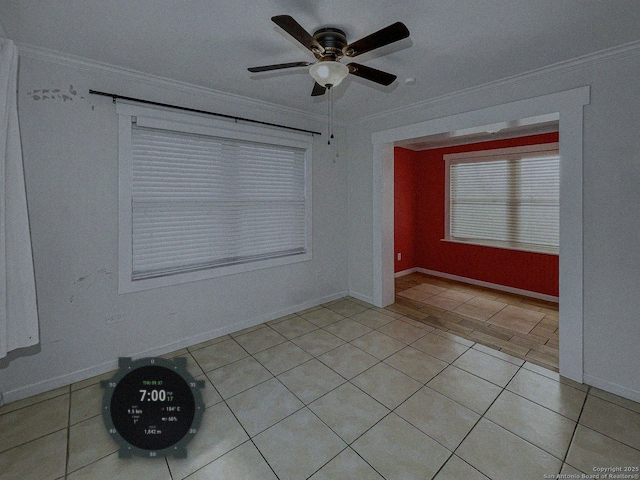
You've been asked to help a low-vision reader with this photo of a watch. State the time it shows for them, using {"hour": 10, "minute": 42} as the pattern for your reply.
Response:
{"hour": 7, "minute": 0}
